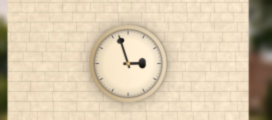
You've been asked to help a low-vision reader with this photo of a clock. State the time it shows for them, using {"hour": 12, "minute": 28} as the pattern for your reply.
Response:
{"hour": 2, "minute": 57}
